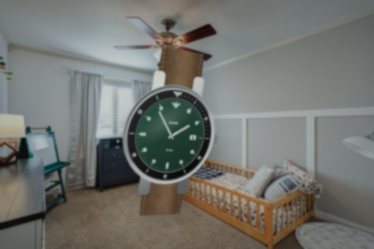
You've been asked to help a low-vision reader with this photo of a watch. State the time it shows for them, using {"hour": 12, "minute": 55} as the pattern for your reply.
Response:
{"hour": 1, "minute": 54}
